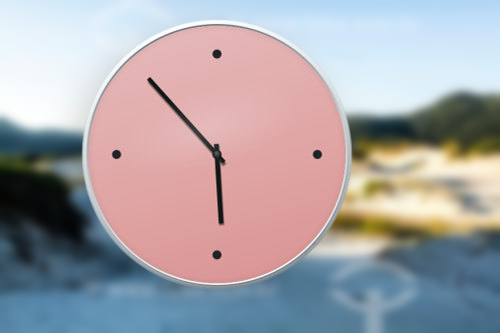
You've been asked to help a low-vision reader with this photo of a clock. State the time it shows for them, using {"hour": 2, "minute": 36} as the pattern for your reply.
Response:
{"hour": 5, "minute": 53}
